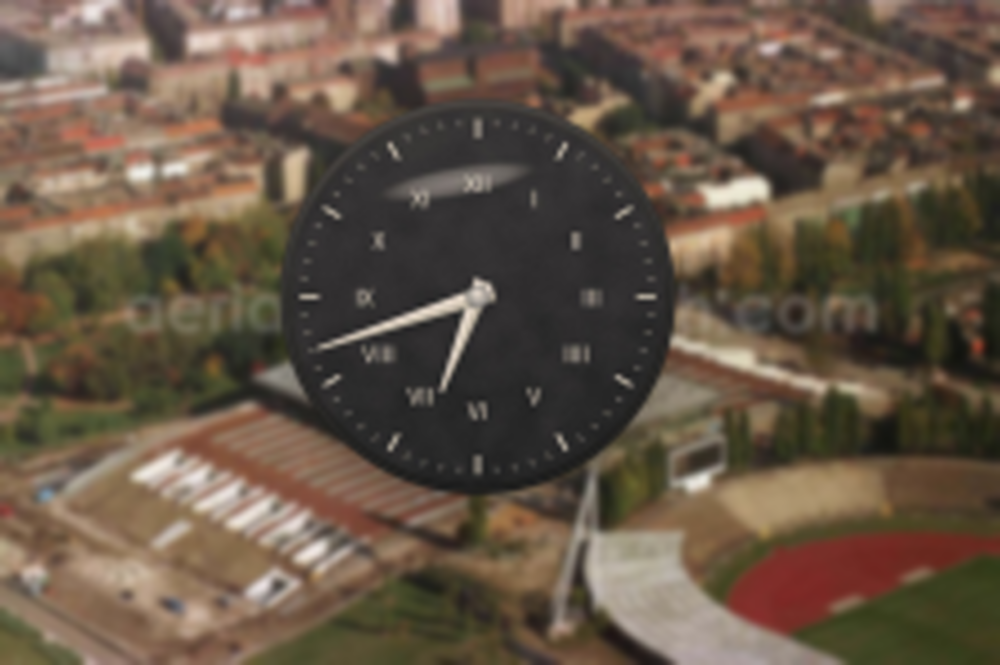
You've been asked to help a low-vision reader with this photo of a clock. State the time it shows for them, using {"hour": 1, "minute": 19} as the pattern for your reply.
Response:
{"hour": 6, "minute": 42}
